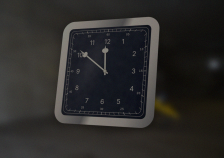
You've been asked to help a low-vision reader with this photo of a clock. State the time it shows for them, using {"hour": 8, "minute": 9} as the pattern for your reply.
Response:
{"hour": 11, "minute": 51}
